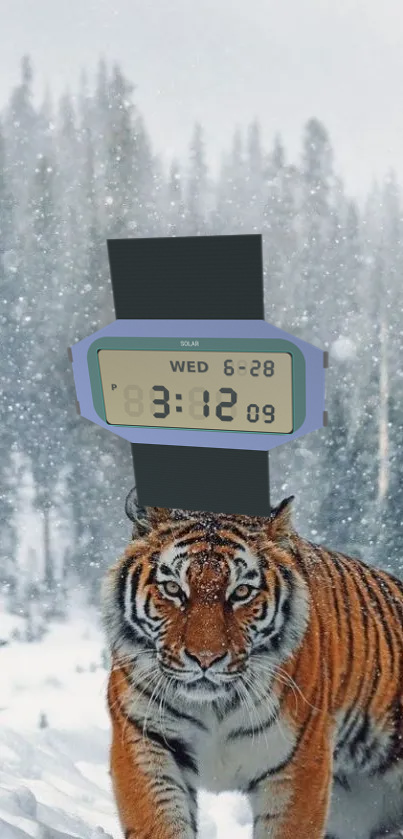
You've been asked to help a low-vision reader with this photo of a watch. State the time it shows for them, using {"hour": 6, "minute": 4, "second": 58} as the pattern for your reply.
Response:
{"hour": 3, "minute": 12, "second": 9}
